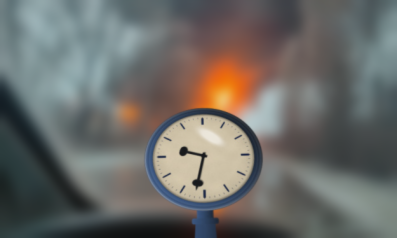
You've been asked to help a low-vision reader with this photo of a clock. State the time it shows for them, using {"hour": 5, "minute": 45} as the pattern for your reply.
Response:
{"hour": 9, "minute": 32}
